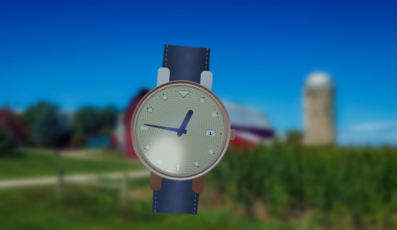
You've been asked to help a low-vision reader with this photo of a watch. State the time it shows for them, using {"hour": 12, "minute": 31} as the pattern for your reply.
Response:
{"hour": 12, "minute": 46}
